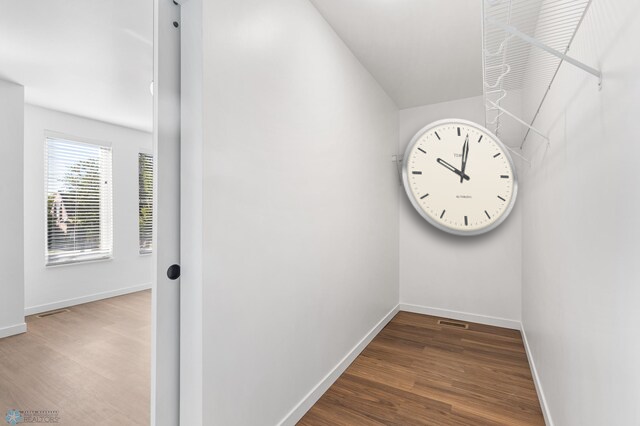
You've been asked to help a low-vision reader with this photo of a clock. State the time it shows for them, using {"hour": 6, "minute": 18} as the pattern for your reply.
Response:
{"hour": 10, "minute": 2}
